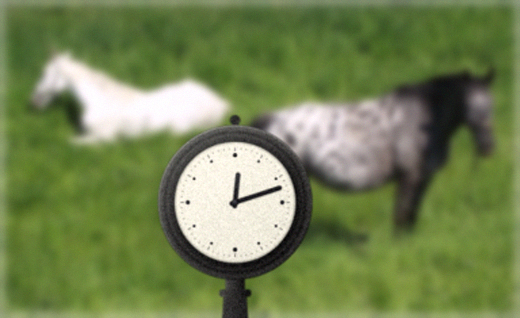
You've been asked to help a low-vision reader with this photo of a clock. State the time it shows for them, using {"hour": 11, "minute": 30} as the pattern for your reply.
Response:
{"hour": 12, "minute": 12}
